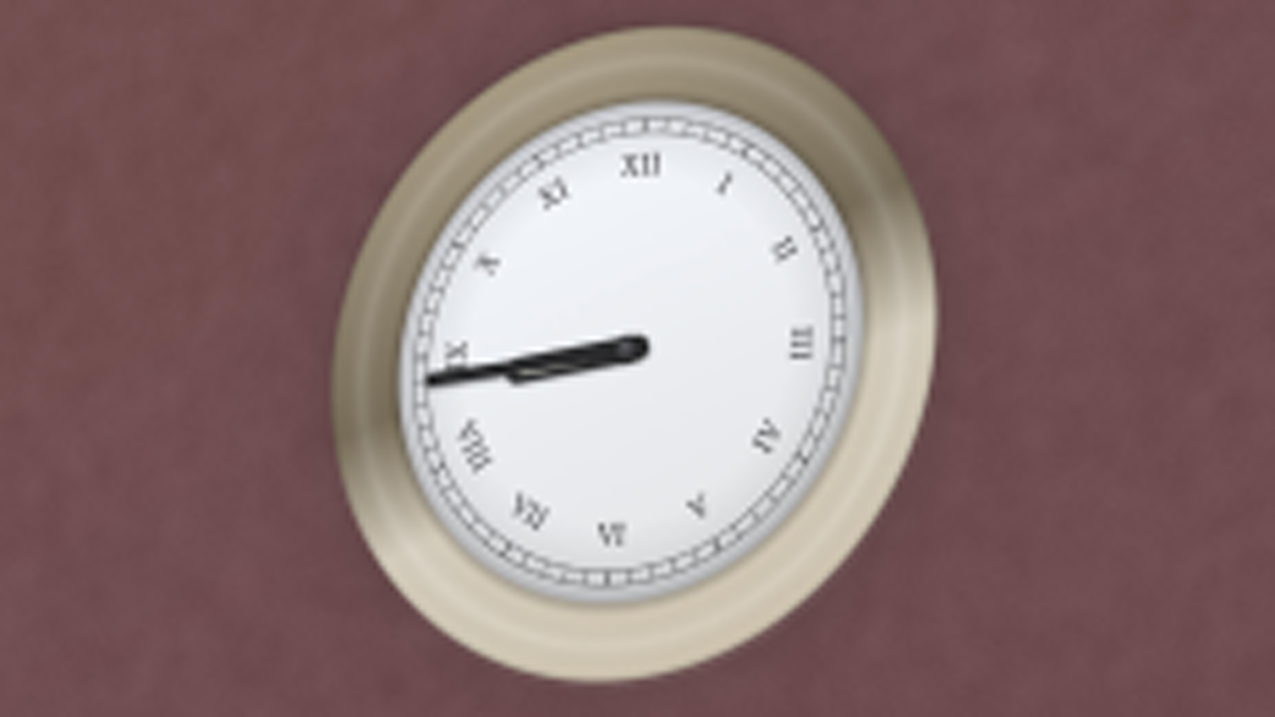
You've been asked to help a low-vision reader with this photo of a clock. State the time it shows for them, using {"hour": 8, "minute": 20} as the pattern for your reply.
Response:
{"hour": 8, "minute": 44}
